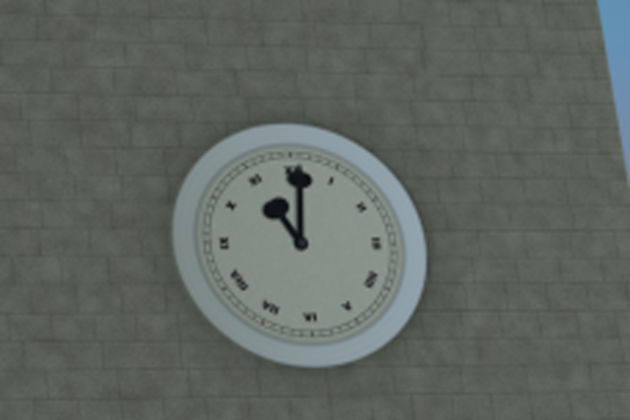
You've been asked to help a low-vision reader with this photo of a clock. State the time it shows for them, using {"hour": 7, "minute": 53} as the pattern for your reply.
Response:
{"hour": 11, "minute": 1}
